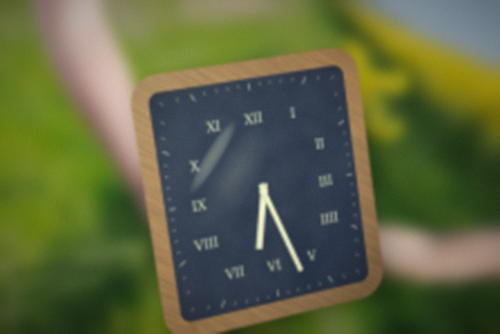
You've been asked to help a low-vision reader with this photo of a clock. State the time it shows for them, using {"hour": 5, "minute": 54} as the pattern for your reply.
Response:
{"hour": 6, "minute": 27}
